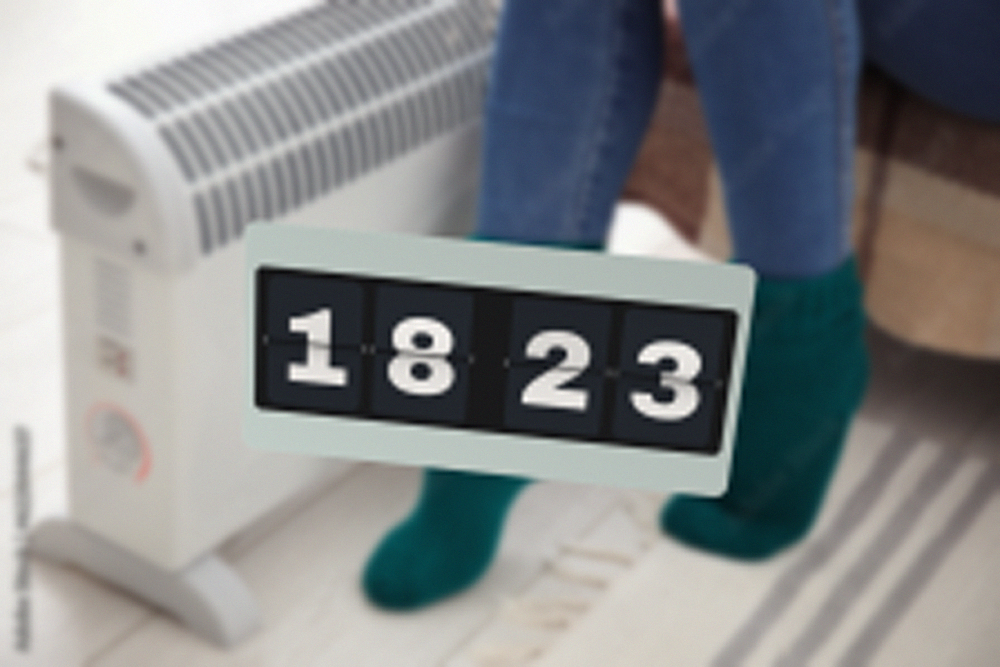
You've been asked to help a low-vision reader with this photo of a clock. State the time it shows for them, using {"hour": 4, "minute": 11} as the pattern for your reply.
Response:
{"hour": 18, "minute": 23}
